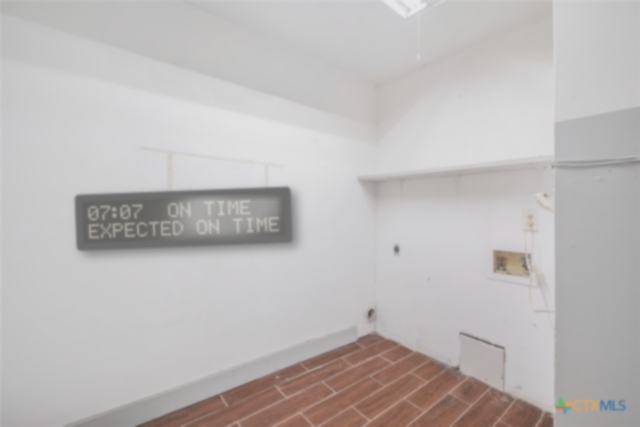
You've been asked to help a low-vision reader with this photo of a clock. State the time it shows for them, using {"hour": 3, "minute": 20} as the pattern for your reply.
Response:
{"hour": 7, "minute": 7}
